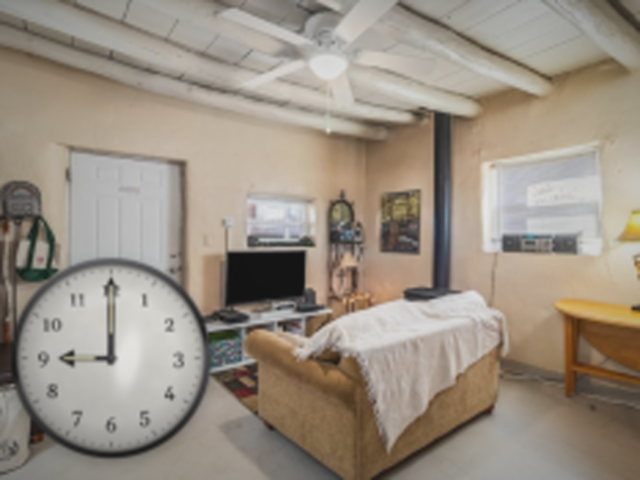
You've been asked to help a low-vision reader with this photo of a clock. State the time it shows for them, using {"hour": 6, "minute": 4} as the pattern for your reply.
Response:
{"hour": 9, "minute": 0}
